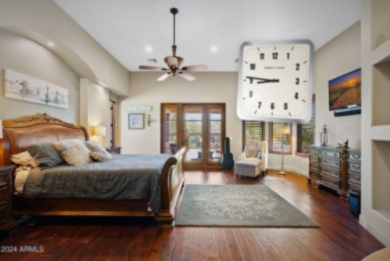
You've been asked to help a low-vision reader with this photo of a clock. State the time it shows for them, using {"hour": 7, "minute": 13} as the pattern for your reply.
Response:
{"hour": 8, "minute": 46}
